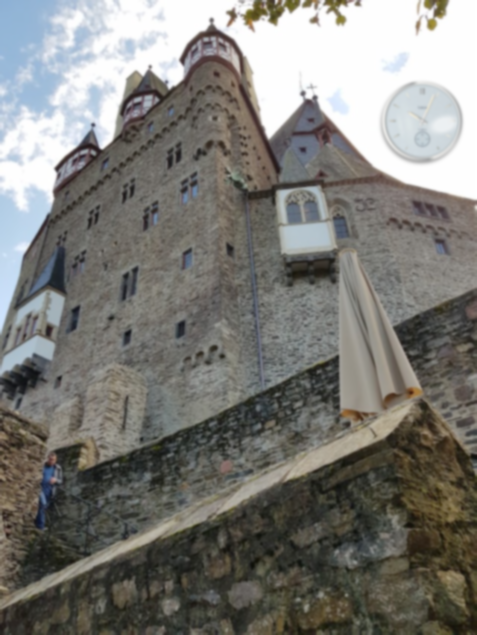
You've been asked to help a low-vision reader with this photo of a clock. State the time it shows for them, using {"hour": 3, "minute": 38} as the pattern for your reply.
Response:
{"hour": 10, "minute": 4}
